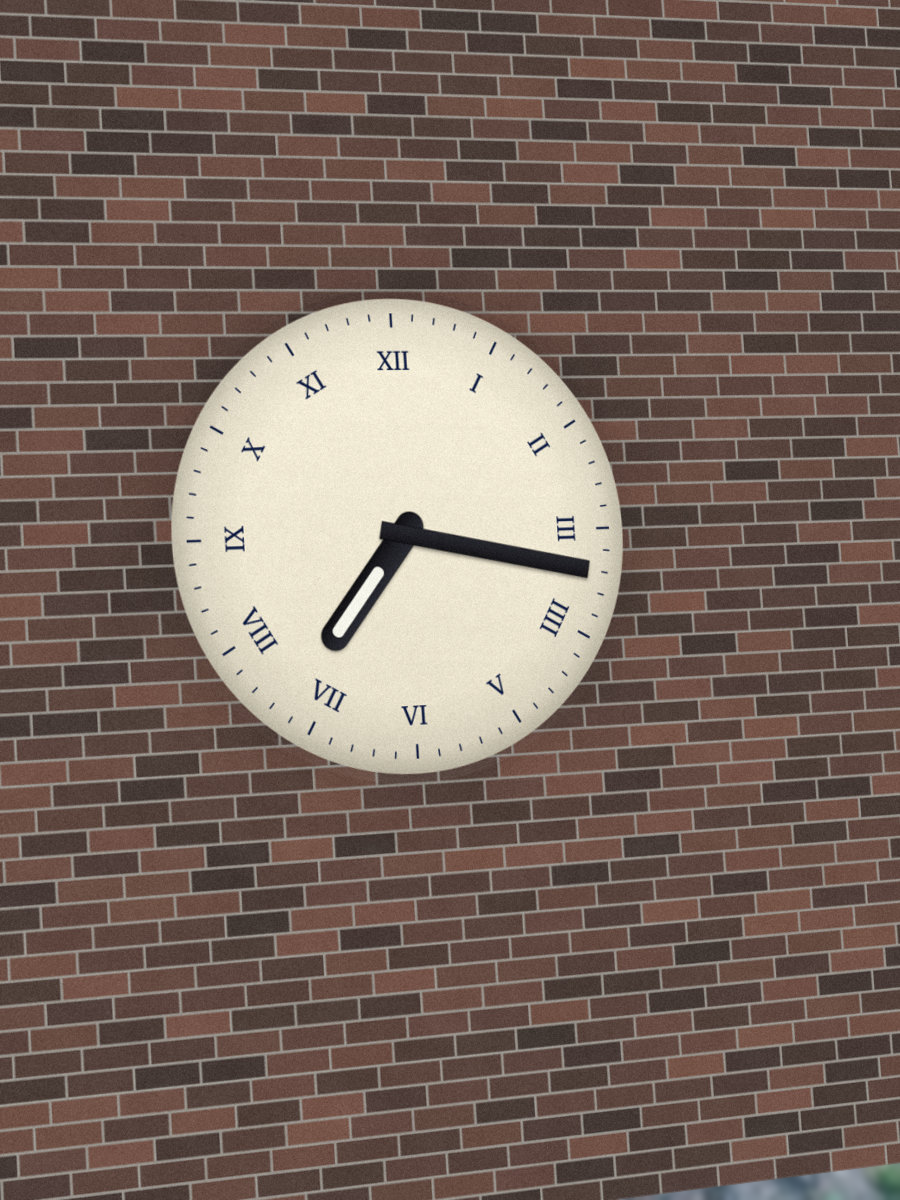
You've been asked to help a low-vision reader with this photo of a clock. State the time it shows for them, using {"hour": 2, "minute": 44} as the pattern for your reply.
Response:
{"hour": 7, "minute": 17}
